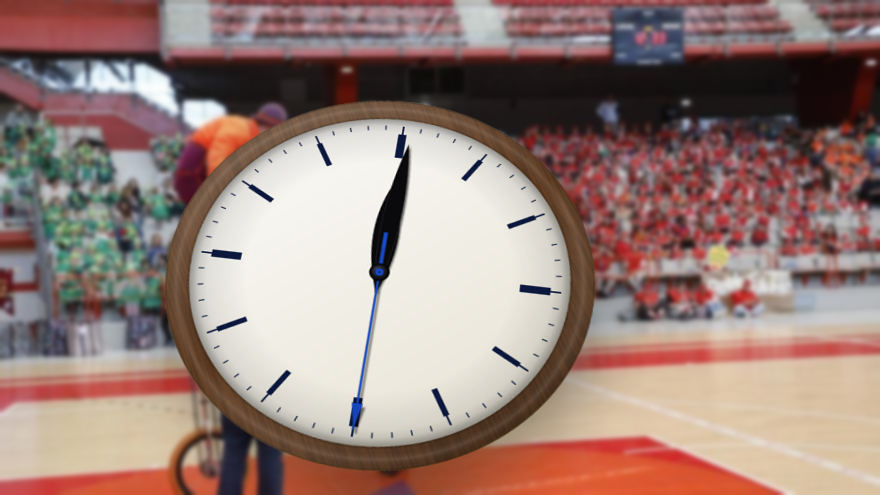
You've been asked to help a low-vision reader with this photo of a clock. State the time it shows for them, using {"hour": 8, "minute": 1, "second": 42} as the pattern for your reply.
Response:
{"hour": 12, "minute": 0, "second": 30}
